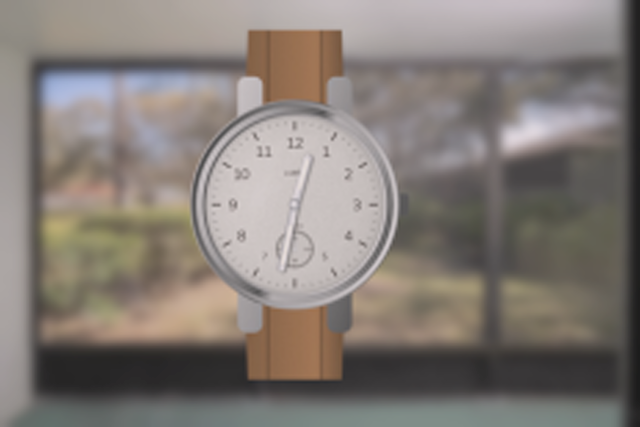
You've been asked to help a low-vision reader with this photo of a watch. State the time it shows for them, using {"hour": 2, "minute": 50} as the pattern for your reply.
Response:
{"hour": 12, "minute": 32}
